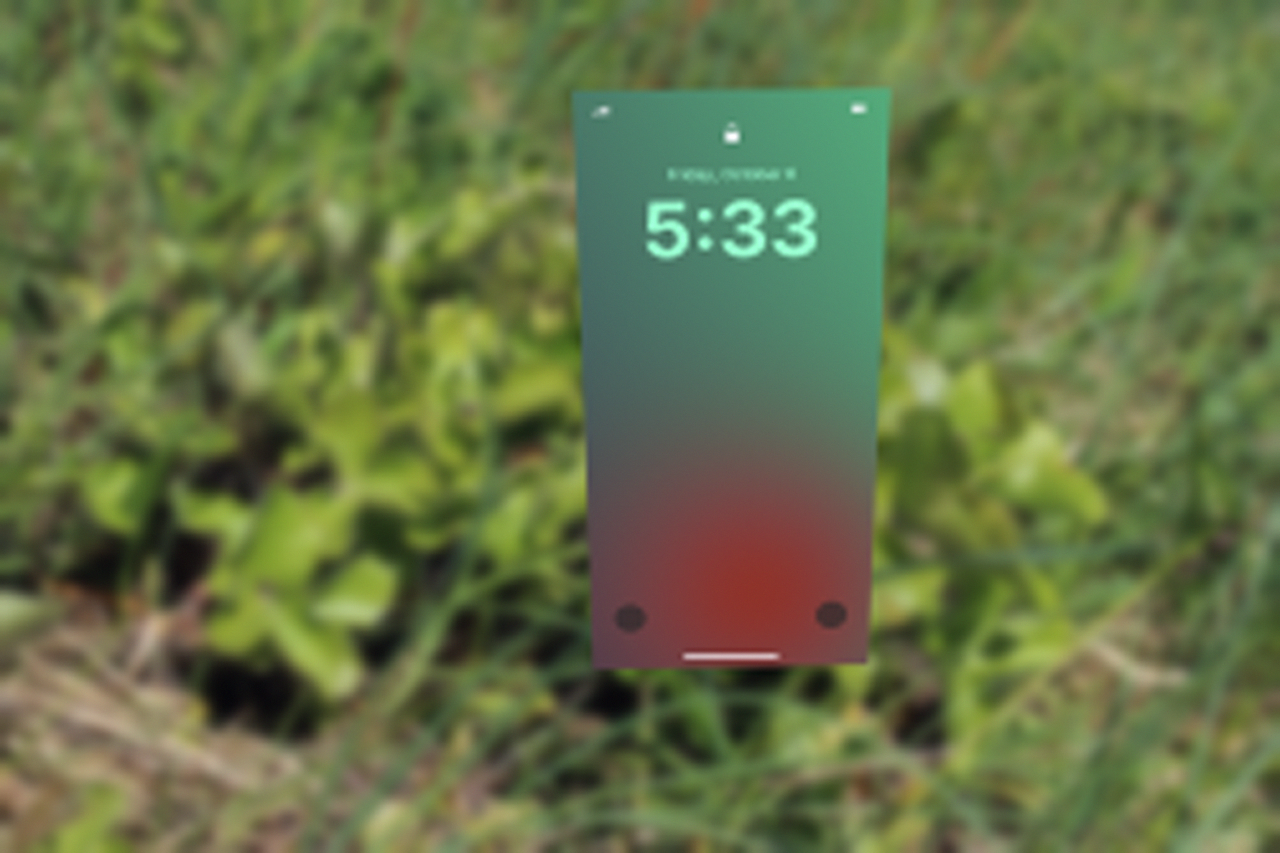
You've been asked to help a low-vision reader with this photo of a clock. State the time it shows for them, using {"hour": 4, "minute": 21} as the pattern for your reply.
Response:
{"hour": 5, "minute": 33}
